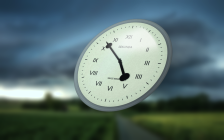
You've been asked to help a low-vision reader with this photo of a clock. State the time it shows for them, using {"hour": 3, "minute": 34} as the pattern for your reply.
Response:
{"hour": 4, "minute": 52}
